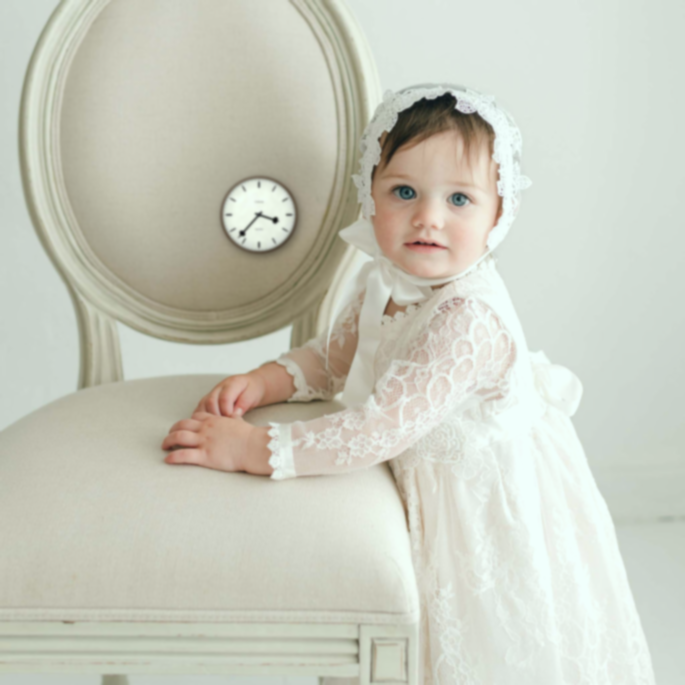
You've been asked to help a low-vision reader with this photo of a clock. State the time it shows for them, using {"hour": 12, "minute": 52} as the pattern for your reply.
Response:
{"hour": 3, "minute": 37}
